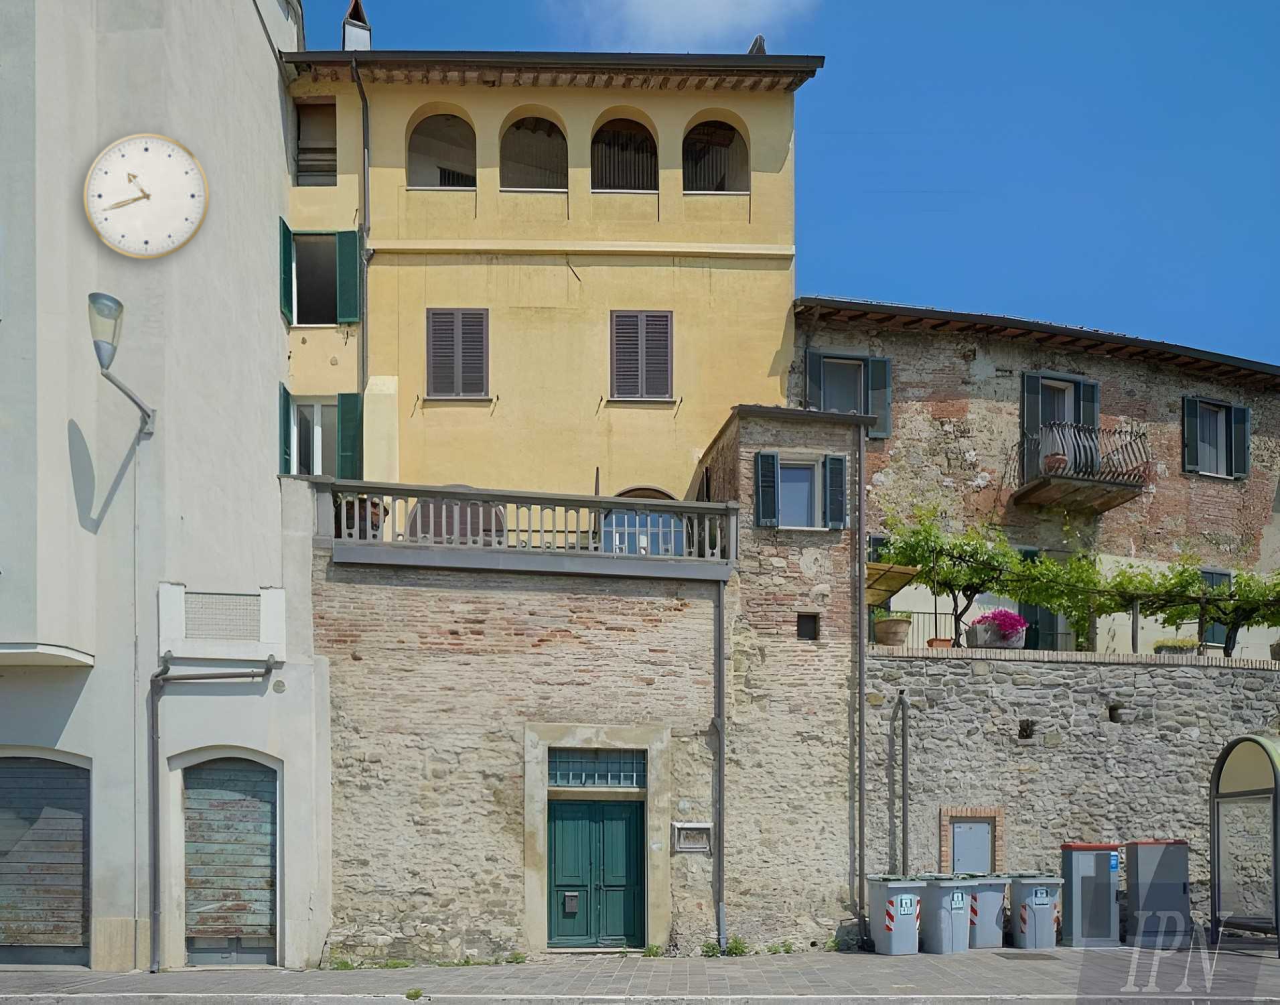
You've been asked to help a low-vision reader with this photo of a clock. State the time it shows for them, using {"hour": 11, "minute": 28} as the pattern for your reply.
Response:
{"hour": 10, "minute": 42}
